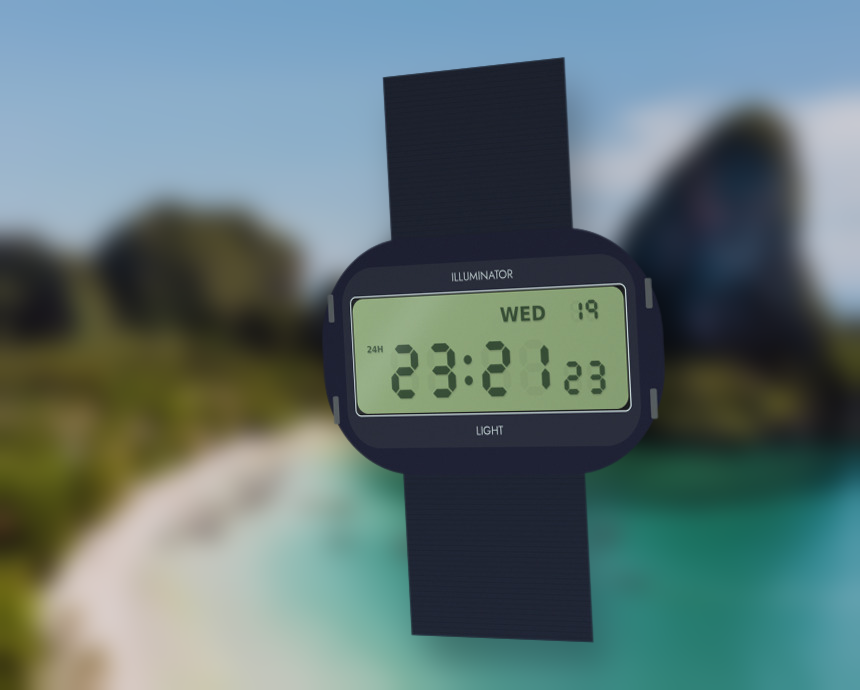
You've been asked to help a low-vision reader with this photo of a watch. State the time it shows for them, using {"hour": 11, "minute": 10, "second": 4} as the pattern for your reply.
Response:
{"hour": 23, "minute": 21, "second": 23}
